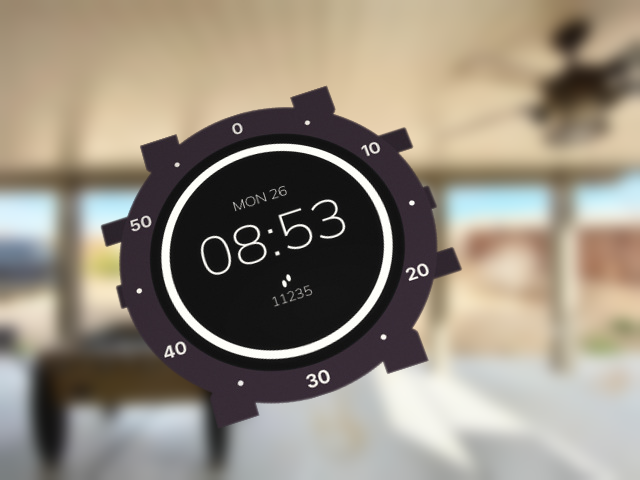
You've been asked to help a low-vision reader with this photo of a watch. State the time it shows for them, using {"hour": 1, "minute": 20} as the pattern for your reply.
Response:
{"hour": 8, "minute": 53}
